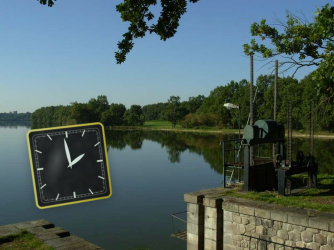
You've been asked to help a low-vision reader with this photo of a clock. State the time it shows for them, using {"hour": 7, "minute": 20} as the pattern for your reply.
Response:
{"hour": 1, "minute": 59}
